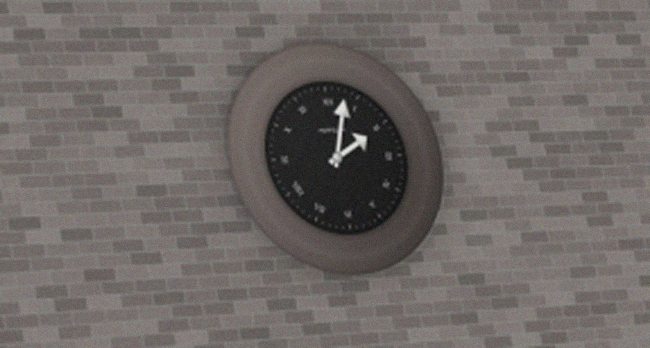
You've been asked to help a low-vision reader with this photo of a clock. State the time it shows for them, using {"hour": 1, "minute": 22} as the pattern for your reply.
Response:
{"hour": 2, "minute": 3}
